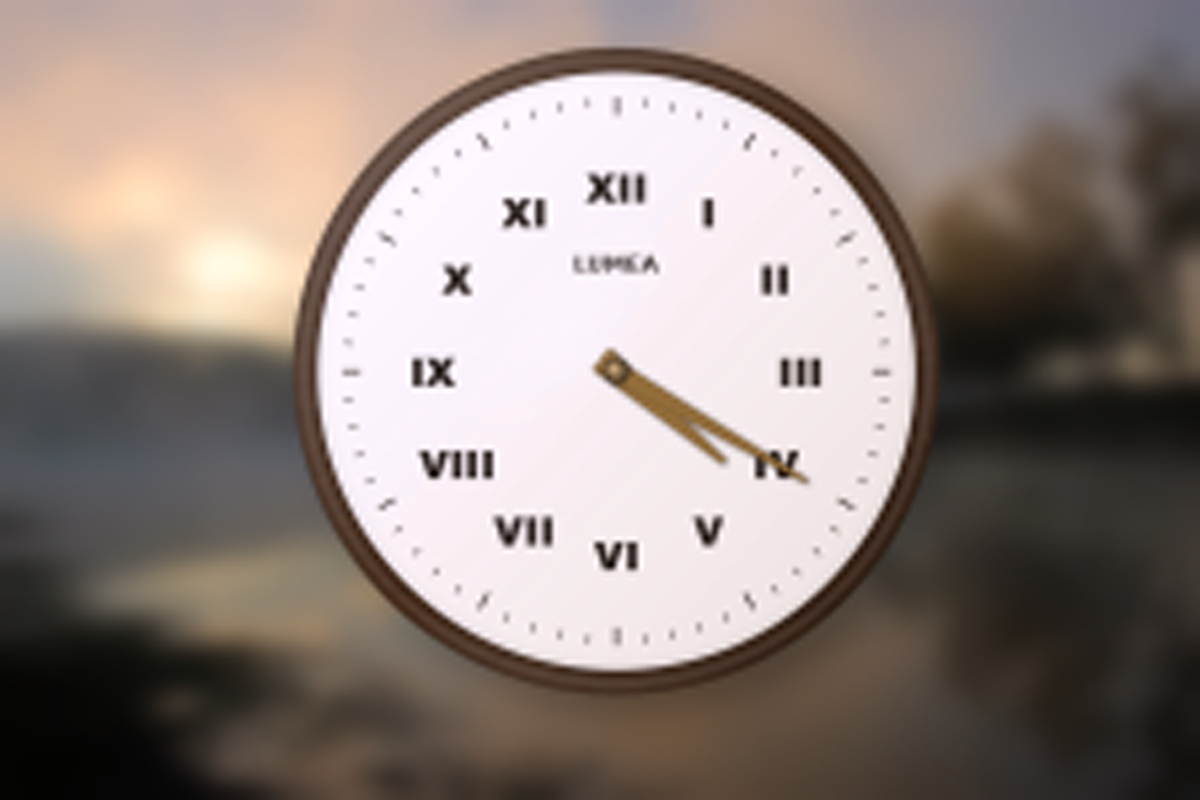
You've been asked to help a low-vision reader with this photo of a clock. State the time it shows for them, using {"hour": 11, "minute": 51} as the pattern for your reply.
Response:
{"hour": 4, "minute": 20}
